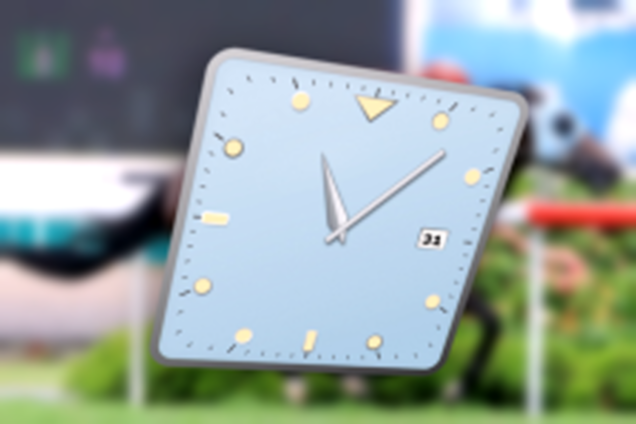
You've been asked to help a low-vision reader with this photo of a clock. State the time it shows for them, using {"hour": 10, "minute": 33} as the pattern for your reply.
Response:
{"hour": 11, "minute": 7}
